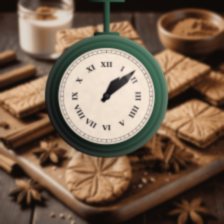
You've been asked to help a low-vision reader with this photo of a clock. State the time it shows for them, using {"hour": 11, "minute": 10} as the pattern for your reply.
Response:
{"hour": 1, "minute": 8}
